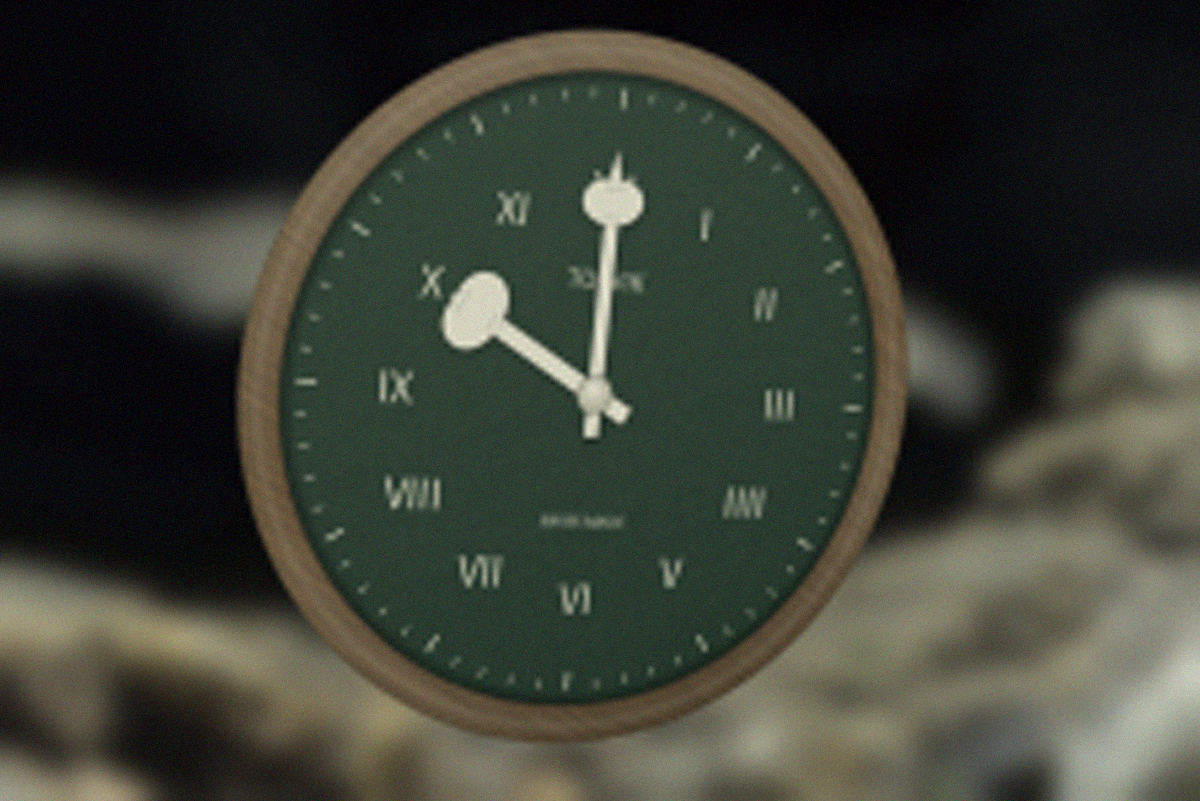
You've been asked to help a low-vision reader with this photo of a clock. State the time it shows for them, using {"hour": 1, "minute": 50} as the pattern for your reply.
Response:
{"hour": 10, "minute": 0}
